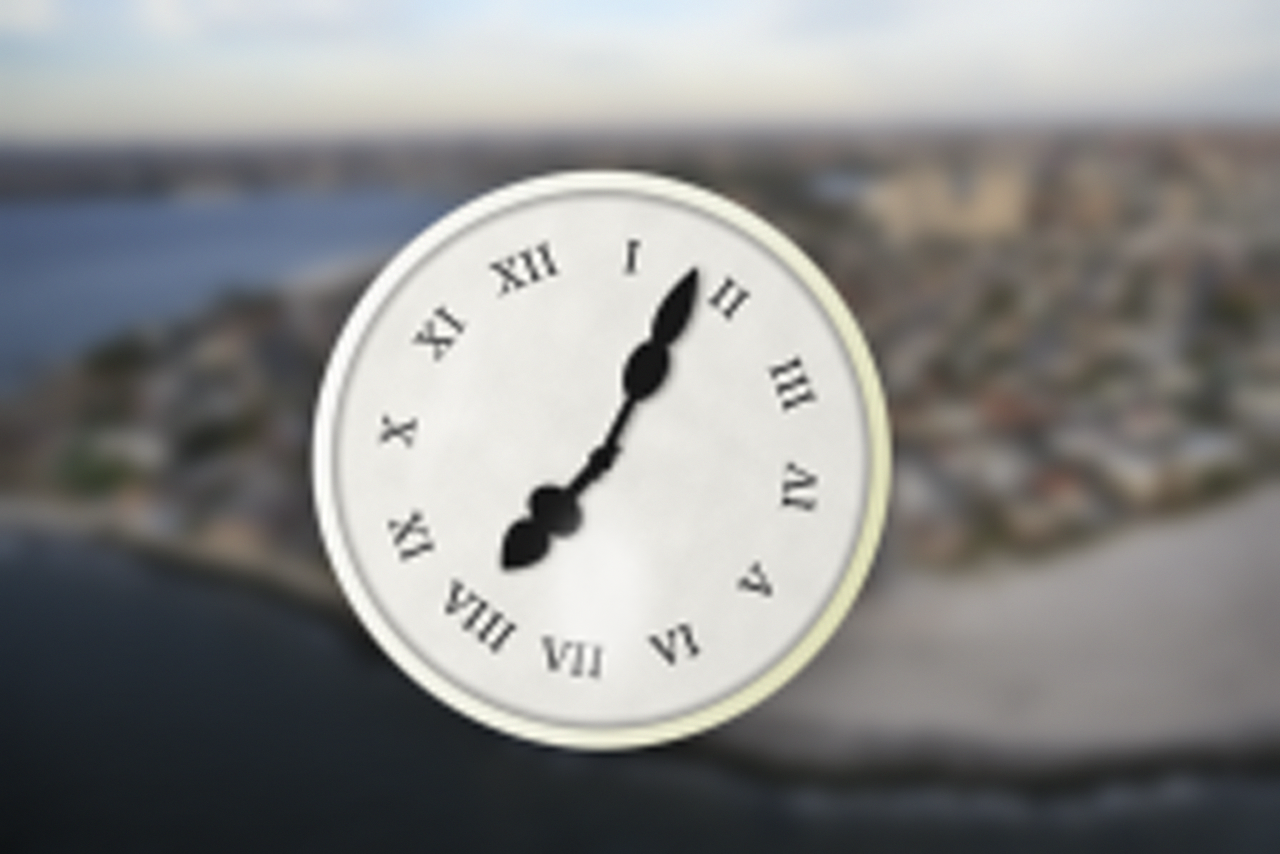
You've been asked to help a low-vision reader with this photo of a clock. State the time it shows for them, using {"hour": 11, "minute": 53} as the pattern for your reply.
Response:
{"hour": 8, "minute": 8}
